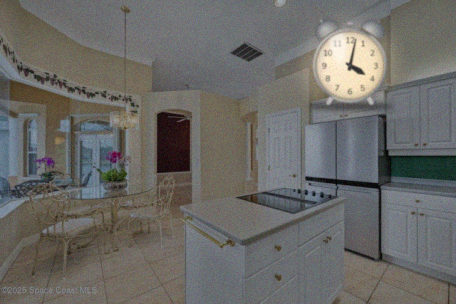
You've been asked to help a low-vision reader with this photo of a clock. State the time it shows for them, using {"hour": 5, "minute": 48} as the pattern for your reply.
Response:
{"hour": 4, "minute": 2}
